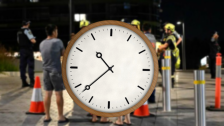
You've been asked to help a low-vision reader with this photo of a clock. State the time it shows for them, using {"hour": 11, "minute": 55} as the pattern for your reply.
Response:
{"hour": 10, "minute": 38}
